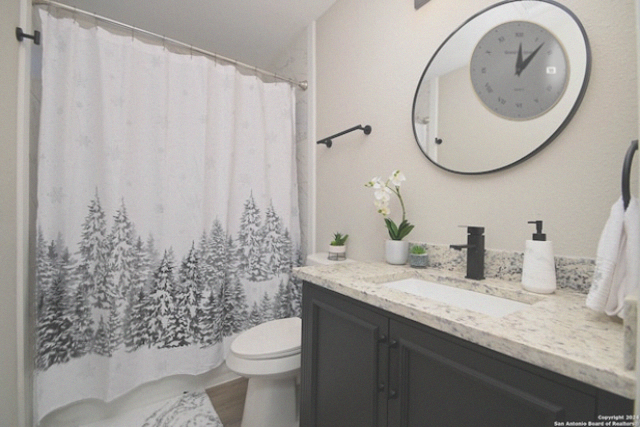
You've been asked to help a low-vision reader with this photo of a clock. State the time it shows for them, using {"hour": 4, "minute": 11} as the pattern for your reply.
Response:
{"hour": 12, "minute": 7}
